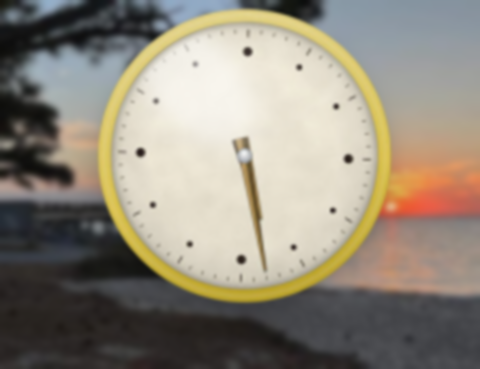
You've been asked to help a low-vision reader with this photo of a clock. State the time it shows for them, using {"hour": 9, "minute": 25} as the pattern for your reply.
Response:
{"hour": 5, "minute": 28}
